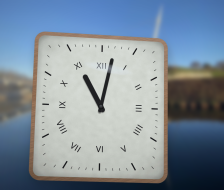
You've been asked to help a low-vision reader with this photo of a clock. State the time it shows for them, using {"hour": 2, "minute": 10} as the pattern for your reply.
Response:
{"hour": 11, "minute": 2}
